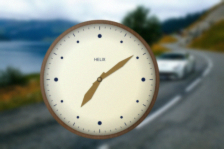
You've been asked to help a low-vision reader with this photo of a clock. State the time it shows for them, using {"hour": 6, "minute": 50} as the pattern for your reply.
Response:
{"hour": 7, "minute": 9}
